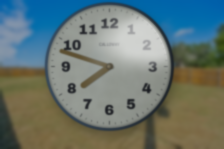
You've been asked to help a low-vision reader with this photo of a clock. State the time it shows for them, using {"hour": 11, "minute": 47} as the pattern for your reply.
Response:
{"hour": 7, "minute": 48}
